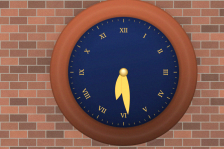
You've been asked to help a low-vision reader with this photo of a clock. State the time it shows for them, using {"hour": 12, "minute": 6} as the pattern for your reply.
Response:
{"hour": 6, "minute": 29}
